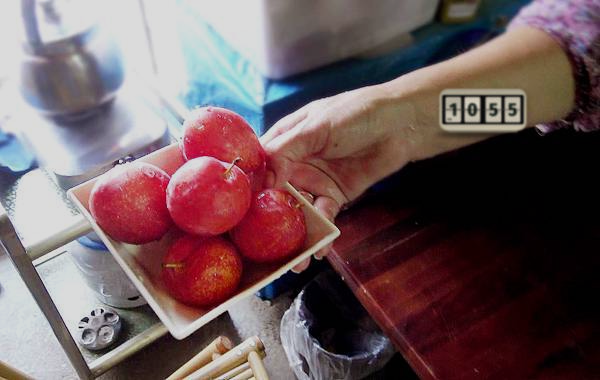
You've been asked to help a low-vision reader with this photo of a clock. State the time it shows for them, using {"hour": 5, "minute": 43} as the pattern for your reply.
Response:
{"hour": 10, "minute": 55}
